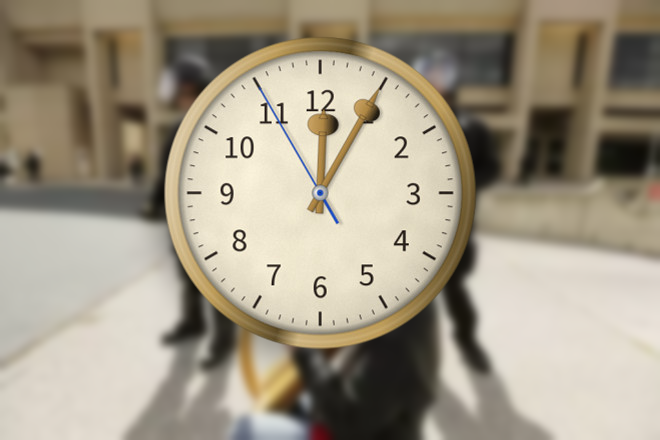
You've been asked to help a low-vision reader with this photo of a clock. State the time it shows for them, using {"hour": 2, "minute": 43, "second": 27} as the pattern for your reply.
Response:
{"hour": 12, "minute": 4, "second": 55}
